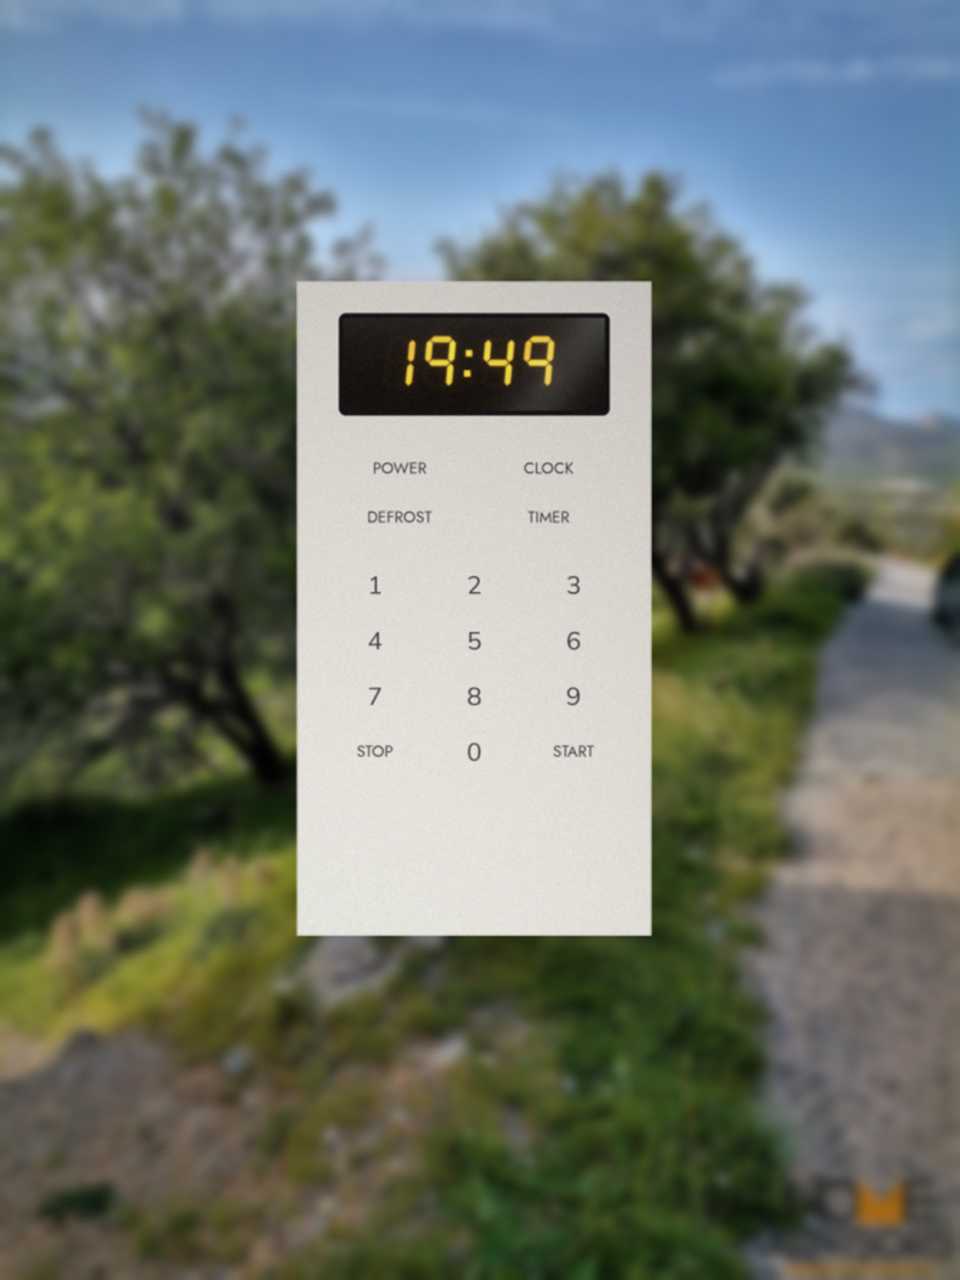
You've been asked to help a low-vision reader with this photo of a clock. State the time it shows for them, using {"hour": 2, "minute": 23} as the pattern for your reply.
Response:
{"hour": 19, "minute": 49}
